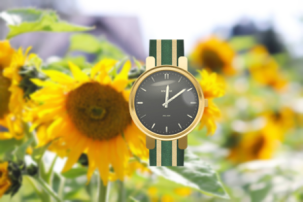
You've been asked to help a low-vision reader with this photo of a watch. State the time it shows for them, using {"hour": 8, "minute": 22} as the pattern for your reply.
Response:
{"hour": 12, "minute": 9}
